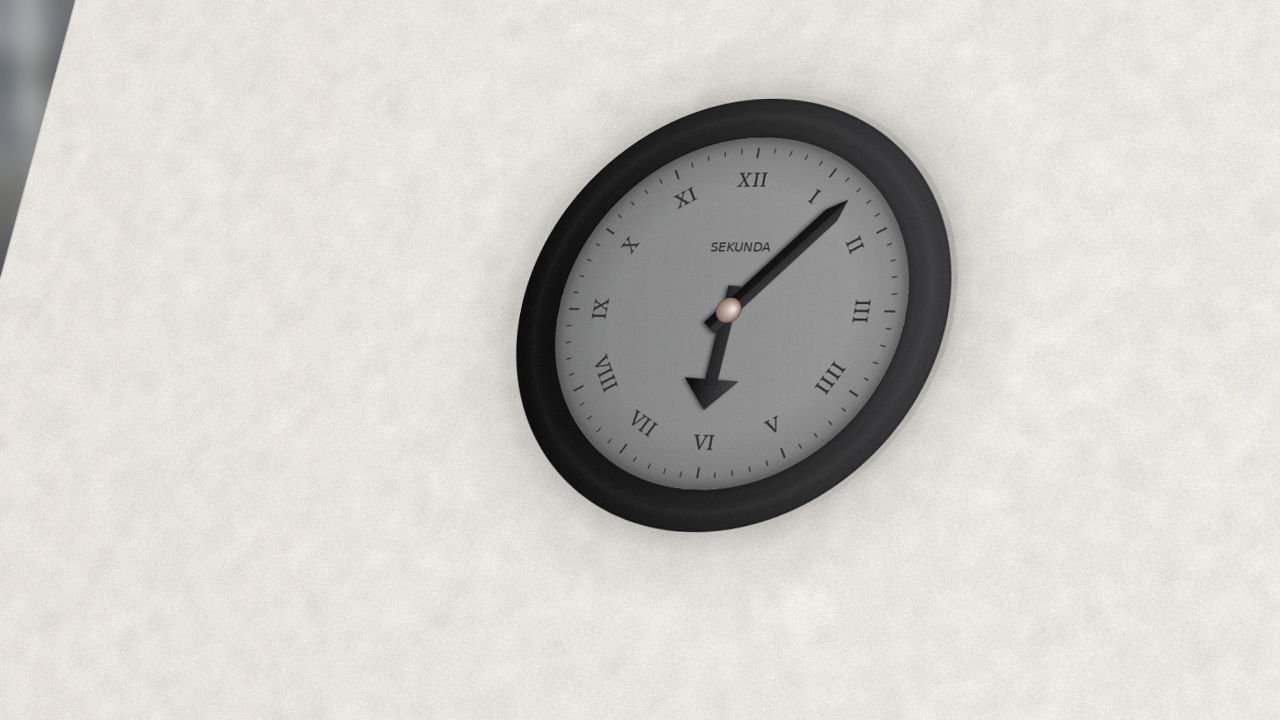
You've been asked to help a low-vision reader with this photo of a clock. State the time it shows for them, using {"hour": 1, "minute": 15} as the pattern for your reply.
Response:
{"hour": 6, "minute": 7}
